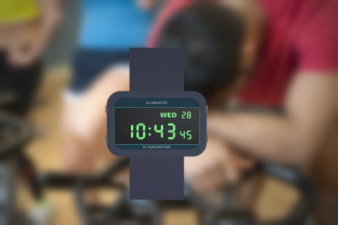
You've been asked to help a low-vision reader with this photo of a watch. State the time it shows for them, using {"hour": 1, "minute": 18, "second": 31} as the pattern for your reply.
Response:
{"hour": 10, "minute": 43, "second": 45}
